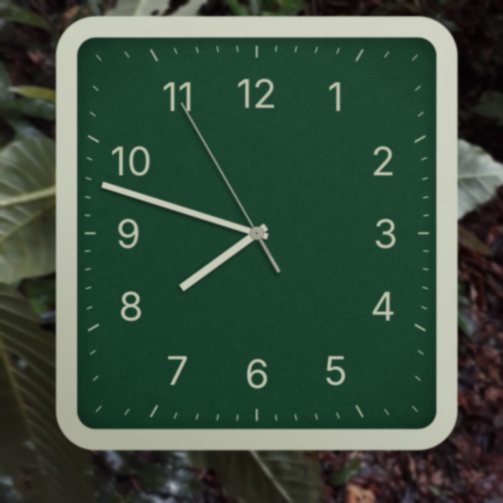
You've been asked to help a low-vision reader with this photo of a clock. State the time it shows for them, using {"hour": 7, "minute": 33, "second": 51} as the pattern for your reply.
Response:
{"hour": 7, "minute": 47, "second": 55}
